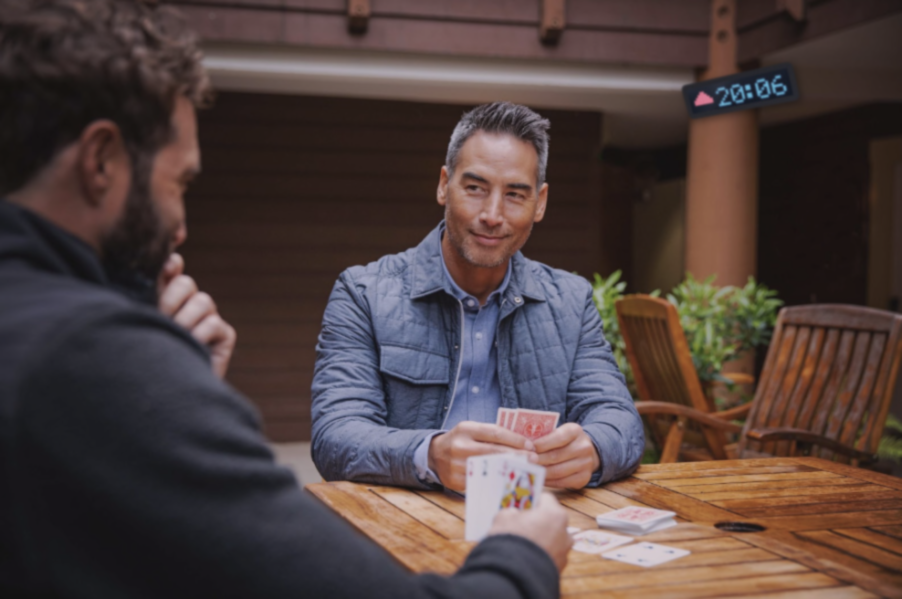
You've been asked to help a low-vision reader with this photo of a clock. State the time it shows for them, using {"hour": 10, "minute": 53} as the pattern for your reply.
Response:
{"hour": 20, "minute": 6}
